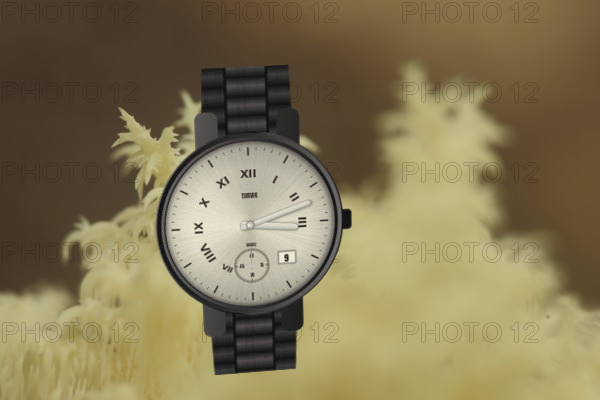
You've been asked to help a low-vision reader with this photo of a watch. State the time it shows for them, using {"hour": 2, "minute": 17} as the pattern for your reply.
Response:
{"hour": 3, "minute": 12}
